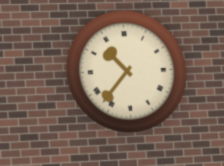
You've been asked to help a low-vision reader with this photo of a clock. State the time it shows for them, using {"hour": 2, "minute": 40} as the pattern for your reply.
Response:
{"hour": 10, "minute": 37}
